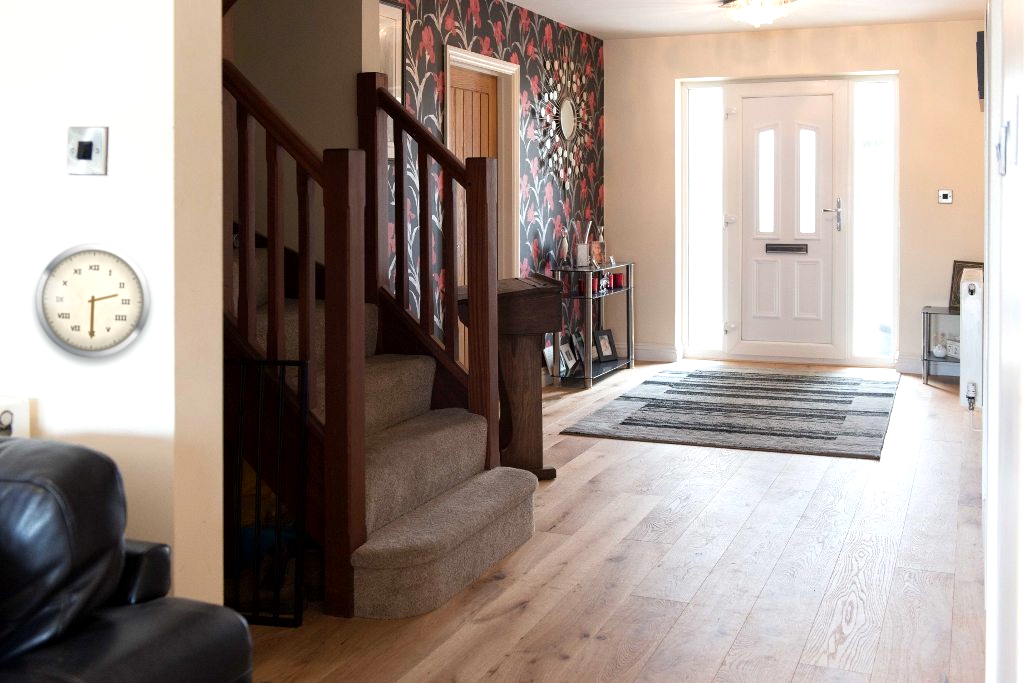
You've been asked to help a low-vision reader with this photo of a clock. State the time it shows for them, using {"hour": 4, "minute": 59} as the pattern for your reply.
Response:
{"hour": 2, "minute": 30}
